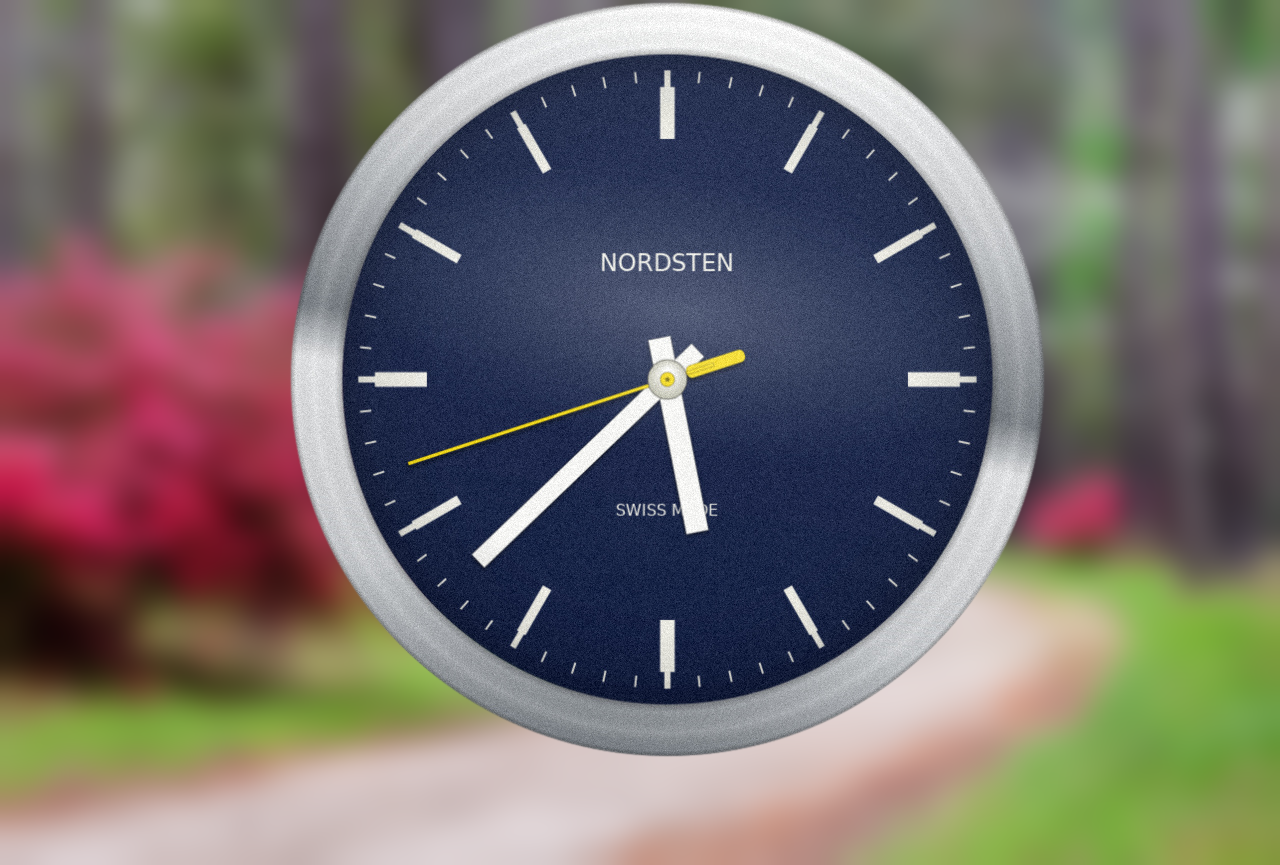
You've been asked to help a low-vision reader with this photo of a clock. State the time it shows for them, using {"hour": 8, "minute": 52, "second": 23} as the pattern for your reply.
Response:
{"hour": 5, "minute": 37, "second": 42}
